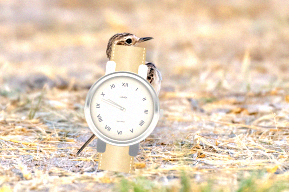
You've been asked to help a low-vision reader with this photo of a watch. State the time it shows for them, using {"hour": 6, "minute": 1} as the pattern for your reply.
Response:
{"hour": 9, "minute": 48}
